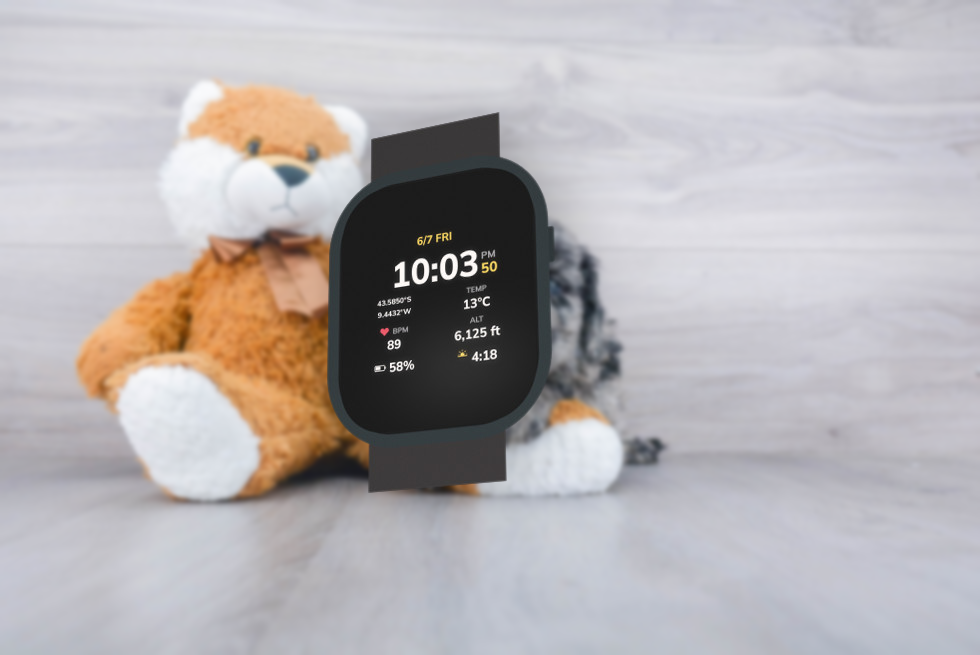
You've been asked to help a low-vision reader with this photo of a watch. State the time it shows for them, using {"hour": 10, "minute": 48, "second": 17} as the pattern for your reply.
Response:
{"hour": 10, "minute": 3, "second": 50}
